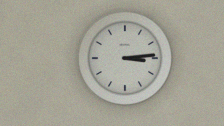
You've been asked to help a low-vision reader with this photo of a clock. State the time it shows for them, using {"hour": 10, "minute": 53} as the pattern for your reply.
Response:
{"hour": 3, "minute": 14}
